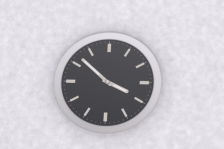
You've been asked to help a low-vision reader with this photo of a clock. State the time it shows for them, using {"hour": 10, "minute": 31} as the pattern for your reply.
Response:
{"hour": 3, "minute": 52}
